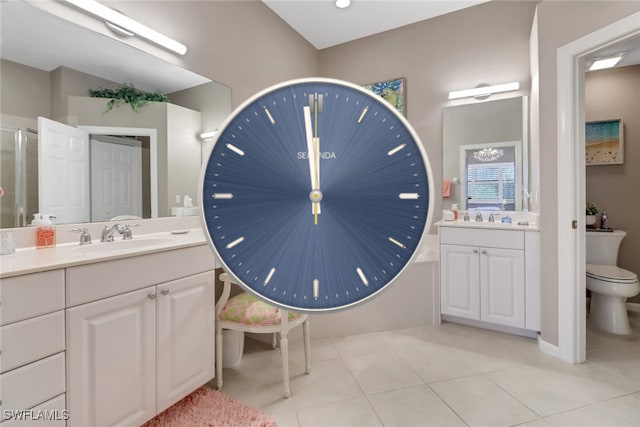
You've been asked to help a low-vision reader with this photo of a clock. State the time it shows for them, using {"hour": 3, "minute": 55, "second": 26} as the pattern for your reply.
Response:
{"hour": 11, "minute": 59, "second": 0}
